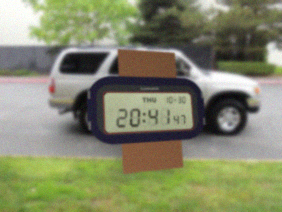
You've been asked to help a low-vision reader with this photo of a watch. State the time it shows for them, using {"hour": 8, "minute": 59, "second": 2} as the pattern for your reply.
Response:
{"hour": 20, "minute": 41, "second": 47}
